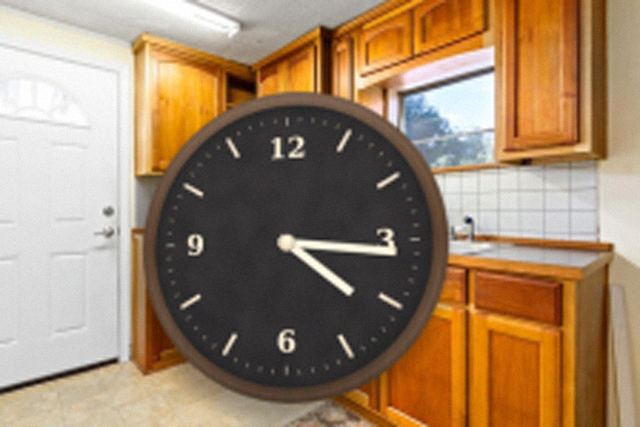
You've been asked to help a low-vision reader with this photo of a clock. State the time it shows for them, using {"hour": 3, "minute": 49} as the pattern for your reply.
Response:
{"hour": 4, "minute": 16}
